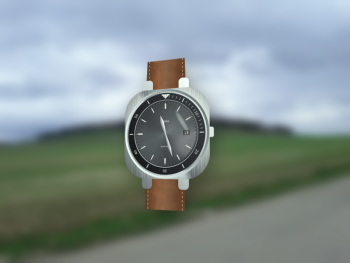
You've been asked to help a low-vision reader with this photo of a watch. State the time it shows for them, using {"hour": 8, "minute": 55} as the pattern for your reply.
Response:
{"hour": 11, "minute": 27}
